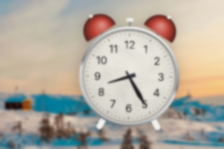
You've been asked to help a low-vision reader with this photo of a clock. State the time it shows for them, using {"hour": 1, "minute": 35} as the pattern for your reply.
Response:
{"hour": 8, "minute": 25}
